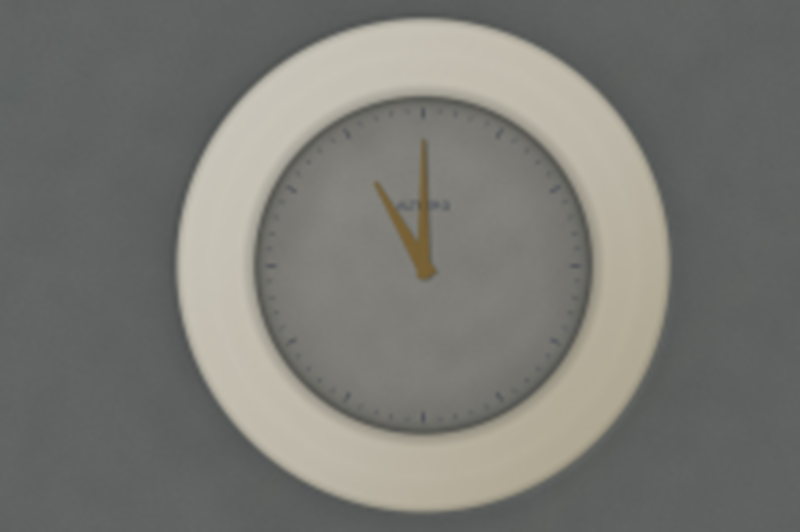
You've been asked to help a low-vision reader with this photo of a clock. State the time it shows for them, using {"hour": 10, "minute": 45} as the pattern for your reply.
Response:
{"hour": 11, "minute": 0}
